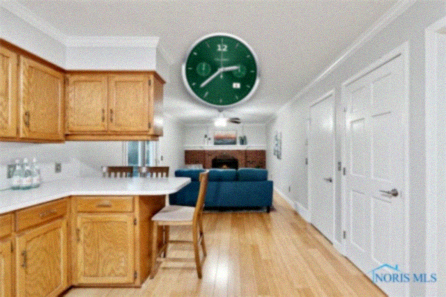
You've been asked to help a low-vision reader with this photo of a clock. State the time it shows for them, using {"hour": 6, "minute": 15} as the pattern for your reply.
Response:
{"hour": 2, "minute": 38}
